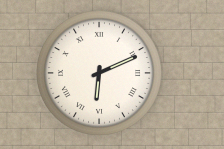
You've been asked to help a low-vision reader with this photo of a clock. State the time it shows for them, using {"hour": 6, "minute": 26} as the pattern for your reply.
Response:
{"hour": 6, "minute": 11}
